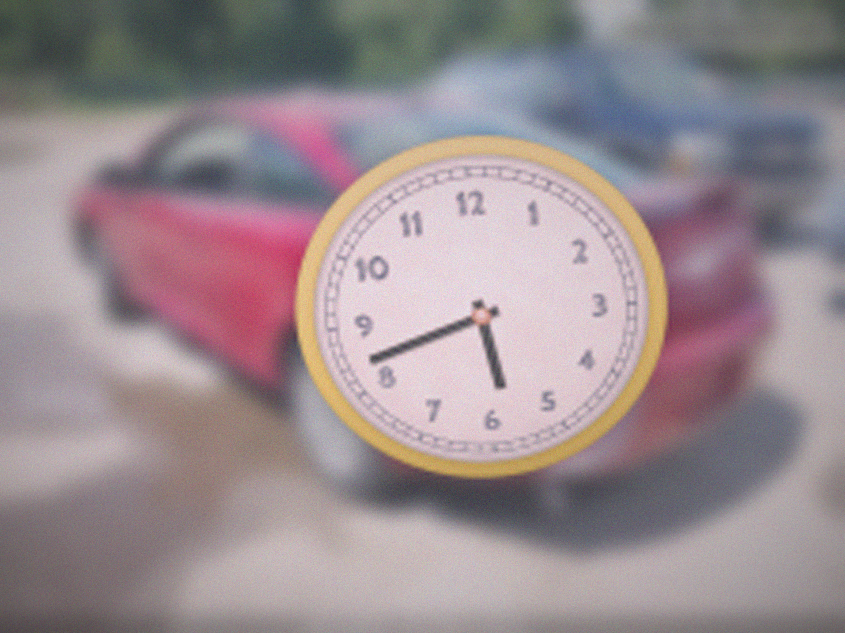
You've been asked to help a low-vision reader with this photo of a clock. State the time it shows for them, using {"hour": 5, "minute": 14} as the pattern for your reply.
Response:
{"hour": 5, "minute": 42}
